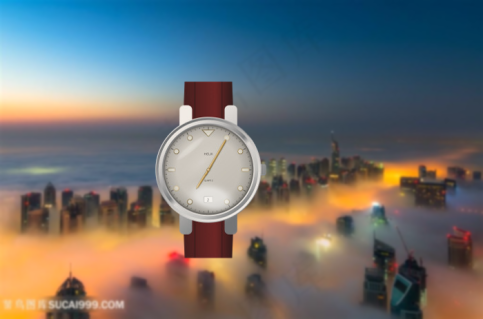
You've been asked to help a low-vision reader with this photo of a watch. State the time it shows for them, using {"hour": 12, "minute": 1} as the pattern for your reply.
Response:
{"hour": 7, "minute": 5}
